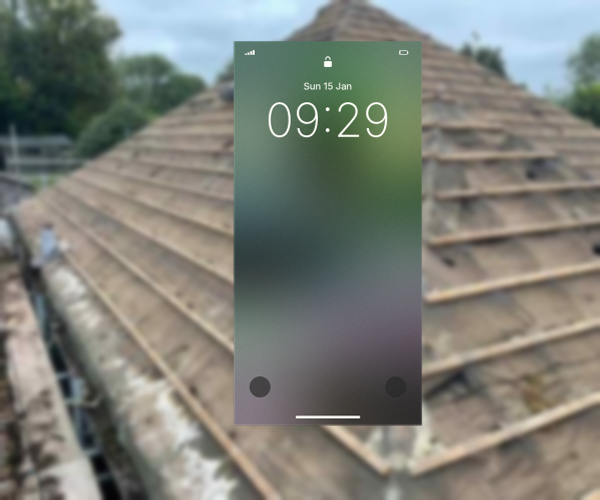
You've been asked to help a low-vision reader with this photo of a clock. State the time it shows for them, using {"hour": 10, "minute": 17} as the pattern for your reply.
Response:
{"hour": 9, "minute": 29}
